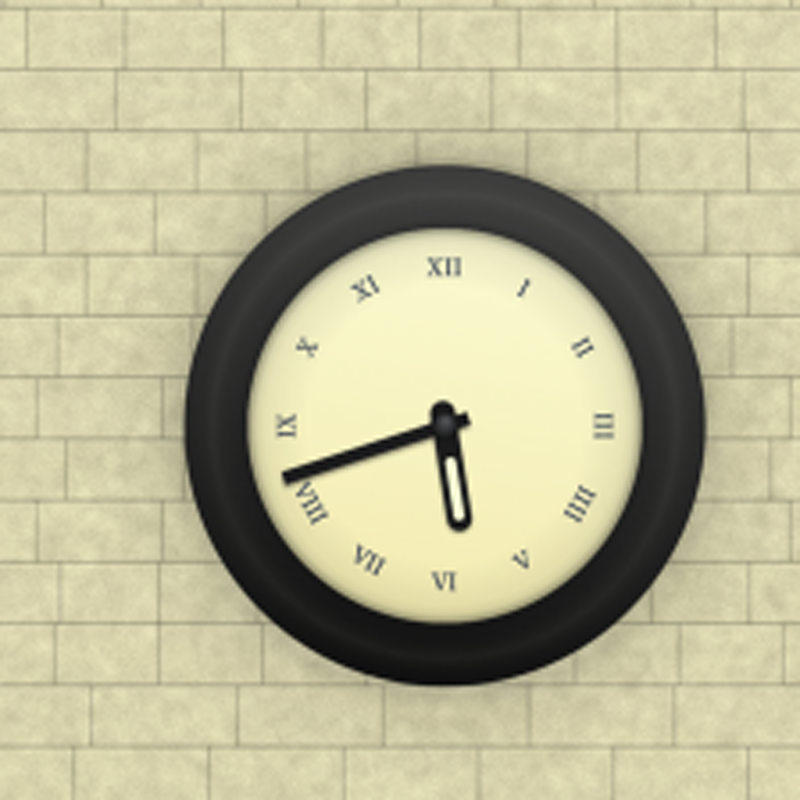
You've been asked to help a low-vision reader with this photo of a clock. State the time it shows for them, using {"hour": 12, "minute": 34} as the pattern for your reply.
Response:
{"hour": 5, "minute": 42}
